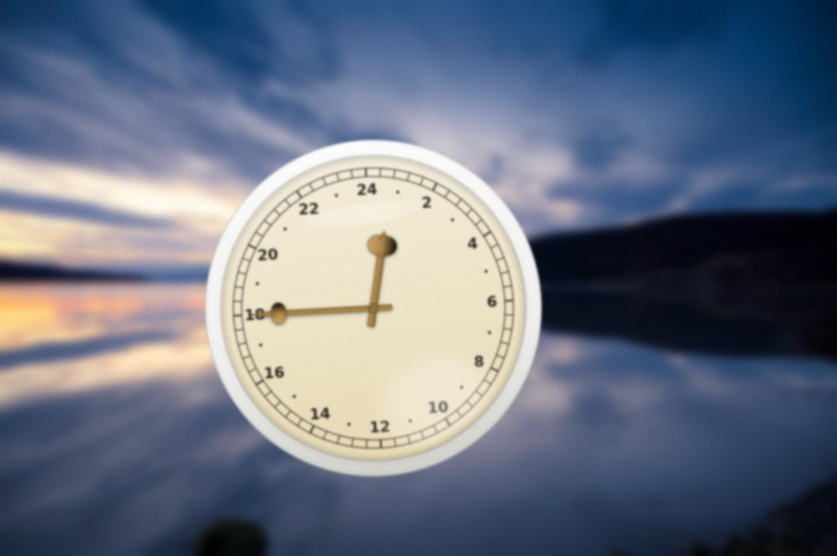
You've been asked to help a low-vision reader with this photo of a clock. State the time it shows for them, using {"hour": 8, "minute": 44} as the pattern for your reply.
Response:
{"hour": 0, "minute": 45}
